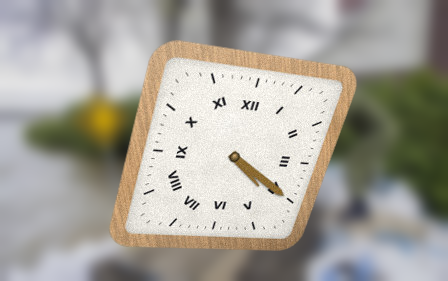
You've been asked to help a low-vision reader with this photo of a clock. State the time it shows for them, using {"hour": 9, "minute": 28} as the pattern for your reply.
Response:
{"hour": 4, "minute": 20}
